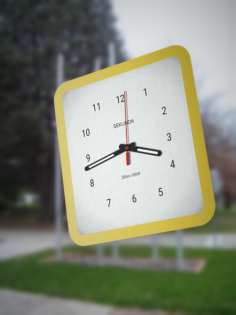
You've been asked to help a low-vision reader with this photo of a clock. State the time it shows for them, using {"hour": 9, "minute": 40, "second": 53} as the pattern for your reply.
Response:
{"hour": 3, "minute": 43, "second": 1}
